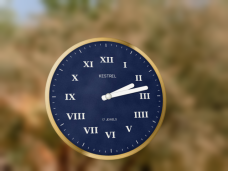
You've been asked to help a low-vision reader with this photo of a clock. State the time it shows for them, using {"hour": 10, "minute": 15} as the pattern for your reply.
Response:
{"hour": 2, "minute": 13}
